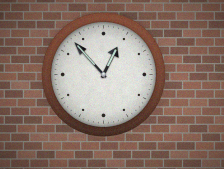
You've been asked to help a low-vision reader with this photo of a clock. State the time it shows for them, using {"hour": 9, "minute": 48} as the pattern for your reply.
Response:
{"hour": 12, "minute": 53}
